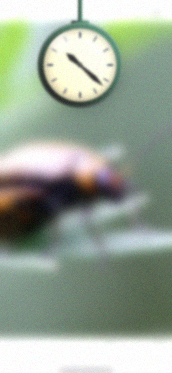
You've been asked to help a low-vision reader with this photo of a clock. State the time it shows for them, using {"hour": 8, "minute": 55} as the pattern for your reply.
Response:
{"hour": 10, "minute": 22}
